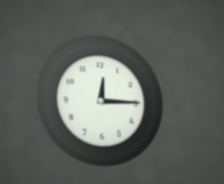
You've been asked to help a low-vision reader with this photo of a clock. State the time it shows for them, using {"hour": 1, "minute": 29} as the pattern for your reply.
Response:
{"hour": 12, "minute": 15}
